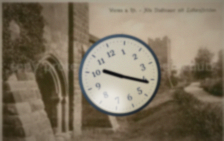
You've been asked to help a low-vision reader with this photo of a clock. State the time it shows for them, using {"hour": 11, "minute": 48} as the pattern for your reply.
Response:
{"hour": 10, "minute": 21}
